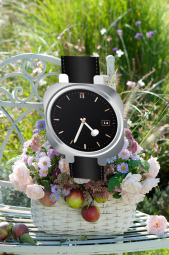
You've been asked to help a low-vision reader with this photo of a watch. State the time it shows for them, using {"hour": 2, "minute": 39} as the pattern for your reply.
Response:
{"hour": 4, "minute": 34}
